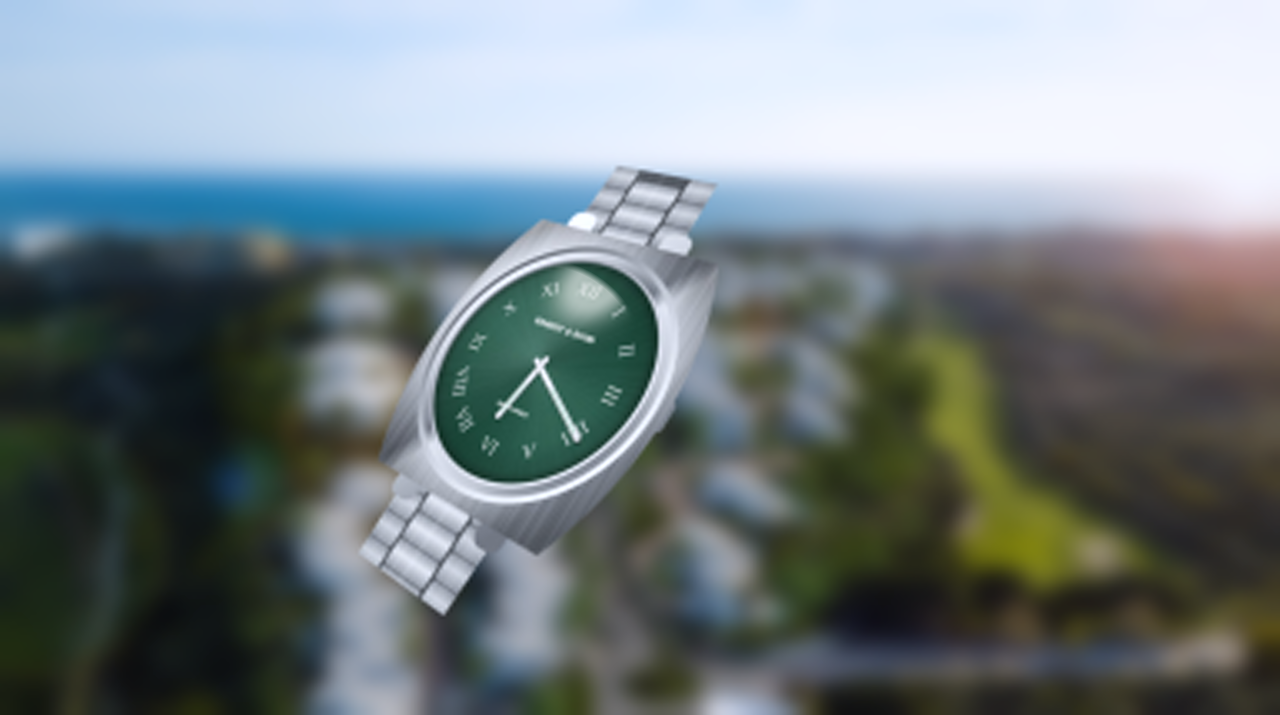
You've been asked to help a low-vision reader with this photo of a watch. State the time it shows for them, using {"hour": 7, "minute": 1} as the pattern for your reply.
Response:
{"hour": 6, "minute": 20}
